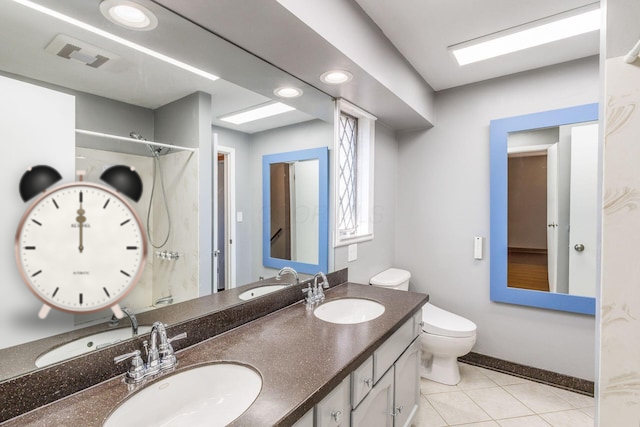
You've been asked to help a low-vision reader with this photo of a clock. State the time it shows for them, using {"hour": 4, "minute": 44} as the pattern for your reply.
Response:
{"hour": 12, "minute": 0}
